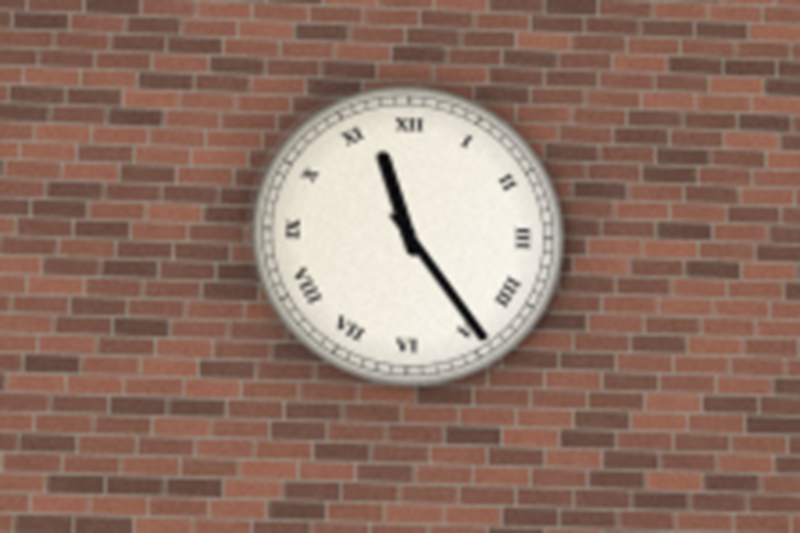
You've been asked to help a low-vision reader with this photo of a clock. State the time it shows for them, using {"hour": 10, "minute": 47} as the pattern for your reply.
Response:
{"hour": 11, "minute": 24}
